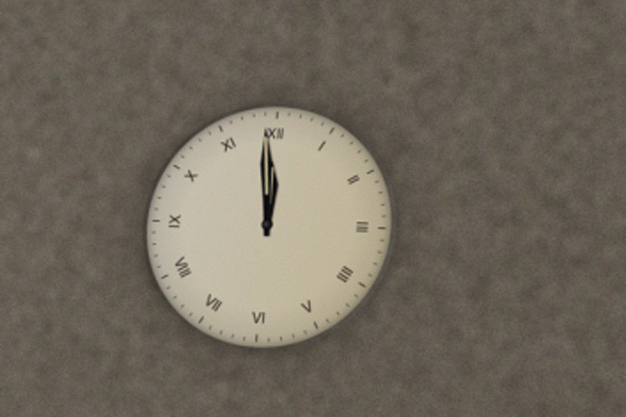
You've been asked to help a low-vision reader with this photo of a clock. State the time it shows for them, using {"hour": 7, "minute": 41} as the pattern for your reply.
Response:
{"hour": 11, "minute": 59}
